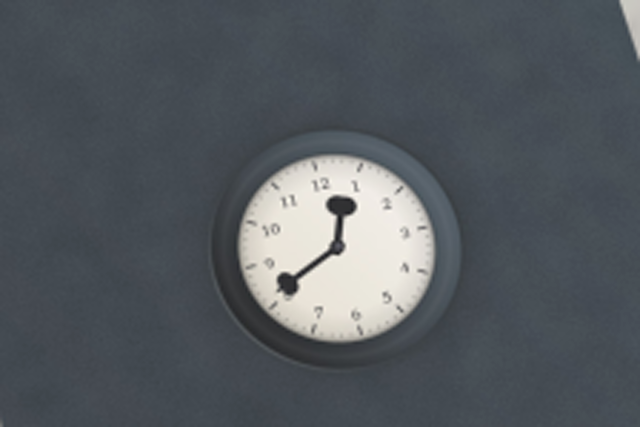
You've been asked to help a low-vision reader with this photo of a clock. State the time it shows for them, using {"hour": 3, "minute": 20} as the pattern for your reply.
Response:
{"hour": 12, "minute": 41}
